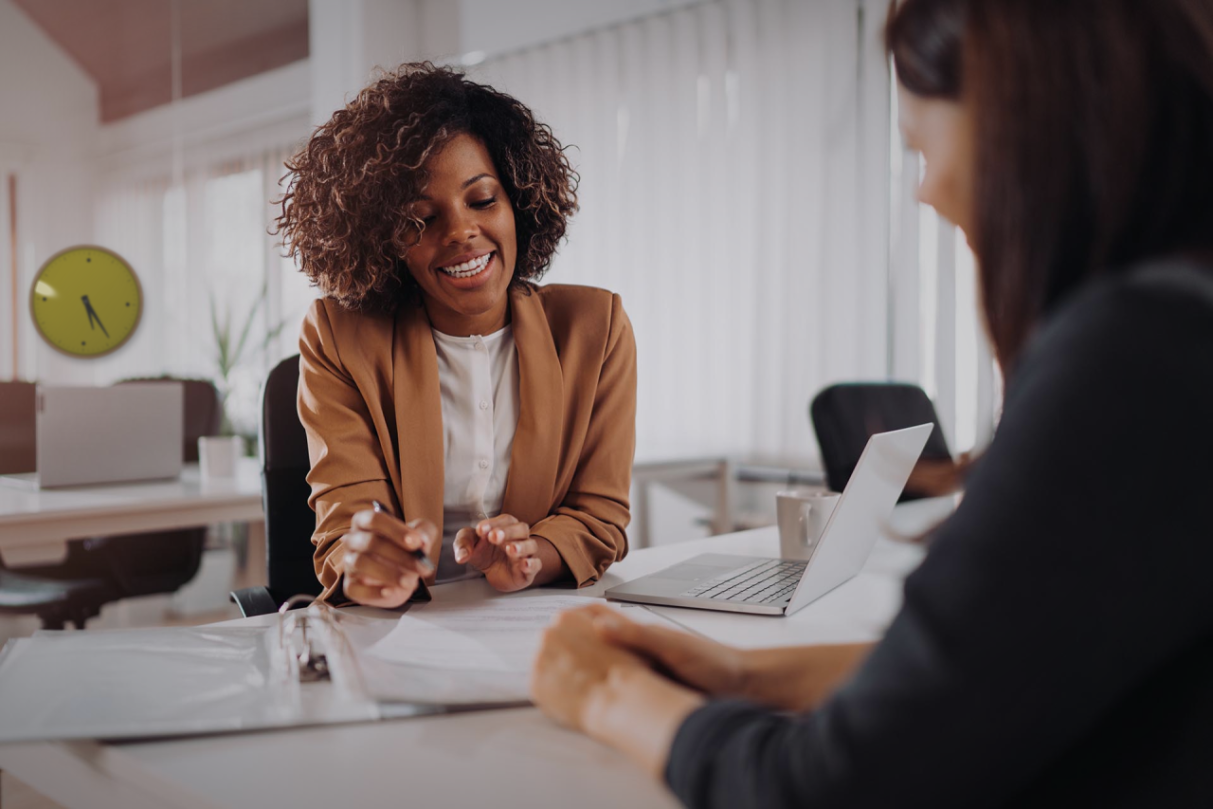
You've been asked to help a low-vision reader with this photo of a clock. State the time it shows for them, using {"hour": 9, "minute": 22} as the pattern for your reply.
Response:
{"hour": 5, "minute": 24}
